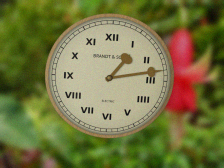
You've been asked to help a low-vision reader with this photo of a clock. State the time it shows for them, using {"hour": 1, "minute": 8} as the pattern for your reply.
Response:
{"hour": 1, "minute": 13}
